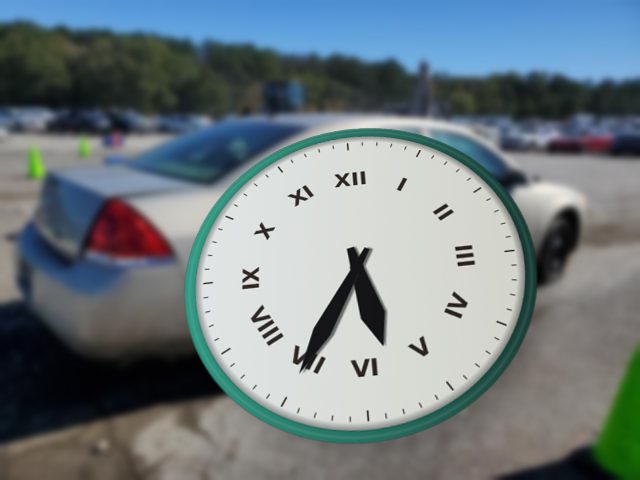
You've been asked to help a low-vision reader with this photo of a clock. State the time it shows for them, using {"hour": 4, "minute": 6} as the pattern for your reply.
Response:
{"hour": 5, "minute": 35}
